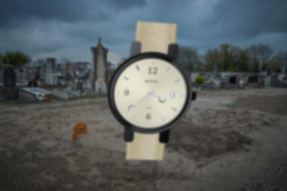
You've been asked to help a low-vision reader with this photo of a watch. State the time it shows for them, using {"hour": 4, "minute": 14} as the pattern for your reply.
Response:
{"hour": 3, "minute": 38}
